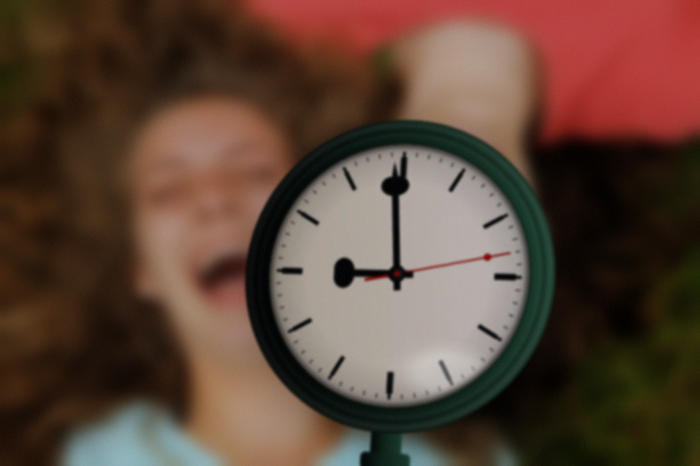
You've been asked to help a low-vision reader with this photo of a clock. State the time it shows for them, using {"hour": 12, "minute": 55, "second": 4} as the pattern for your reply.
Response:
{"hour": 8, "minute": 59, "second": 13}
